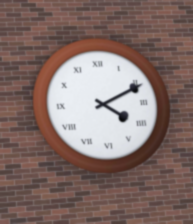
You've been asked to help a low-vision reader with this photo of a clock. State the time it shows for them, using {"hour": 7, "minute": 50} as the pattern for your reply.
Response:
{"hour": 4, "minute": 11}
